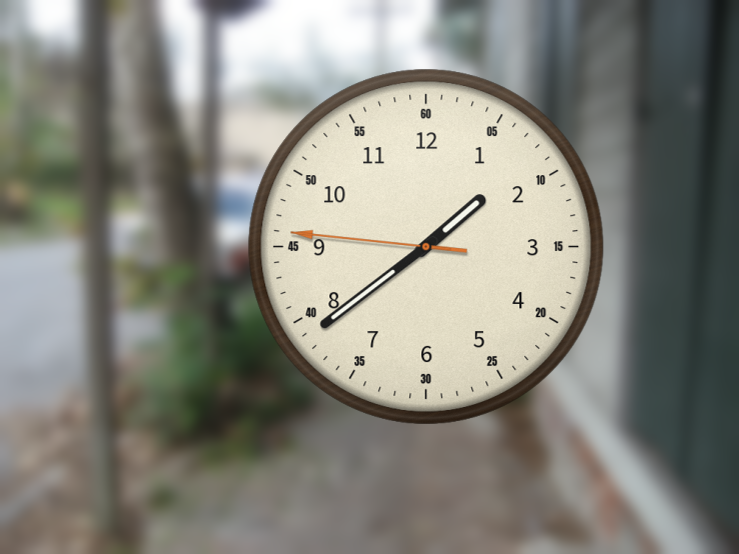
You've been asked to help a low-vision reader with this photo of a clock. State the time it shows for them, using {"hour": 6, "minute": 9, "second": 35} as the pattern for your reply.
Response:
{"hour": 1, "minute": 38, "second": 46}
